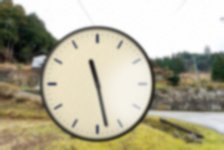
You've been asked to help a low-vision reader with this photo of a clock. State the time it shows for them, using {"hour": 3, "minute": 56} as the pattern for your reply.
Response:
{"hour": 11, "minute": 28}
